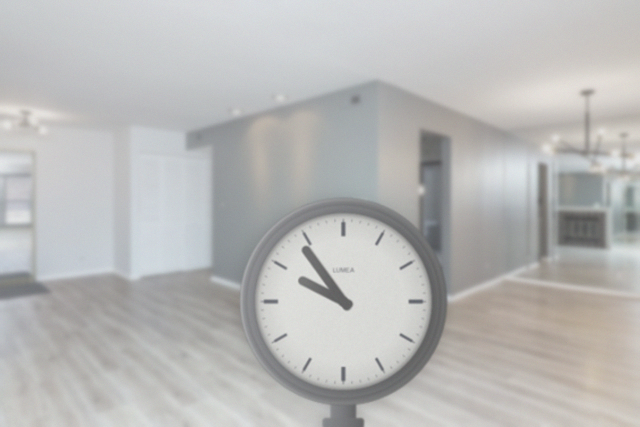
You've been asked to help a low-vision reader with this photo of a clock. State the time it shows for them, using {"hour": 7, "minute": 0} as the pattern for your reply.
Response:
{"hour": 9, "minute": 54}
